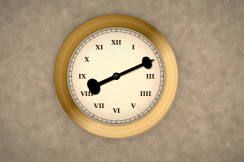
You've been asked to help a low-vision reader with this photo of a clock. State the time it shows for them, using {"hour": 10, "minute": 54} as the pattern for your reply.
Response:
{"hour": 8, "minute": 11}
